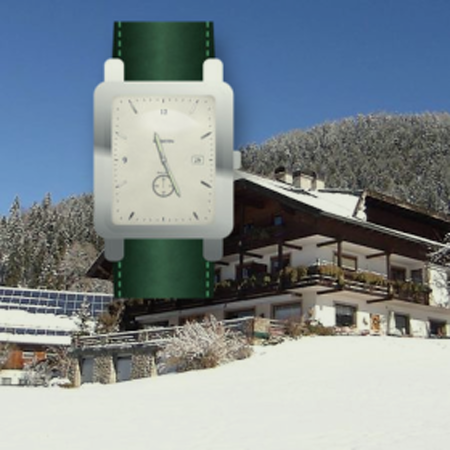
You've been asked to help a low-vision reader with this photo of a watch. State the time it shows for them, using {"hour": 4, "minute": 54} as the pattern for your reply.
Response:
{"hour": 11, "minute": 26}
